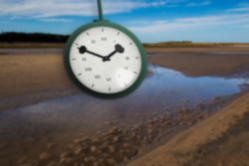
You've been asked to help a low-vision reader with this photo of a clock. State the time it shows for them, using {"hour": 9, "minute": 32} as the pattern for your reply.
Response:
{"hour": 1, "minute": 49}
